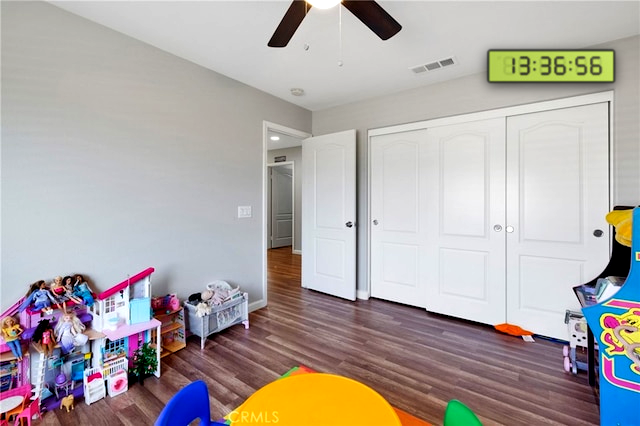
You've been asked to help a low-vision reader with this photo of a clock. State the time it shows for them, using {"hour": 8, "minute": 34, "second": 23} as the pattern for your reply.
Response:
{"hour": 13, "minute": 36, "second": 56}
